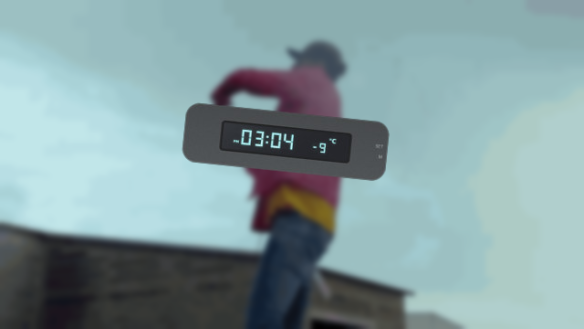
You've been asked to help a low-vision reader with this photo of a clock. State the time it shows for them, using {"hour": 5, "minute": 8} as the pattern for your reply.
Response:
{"hour": 3, "minute": 4}
